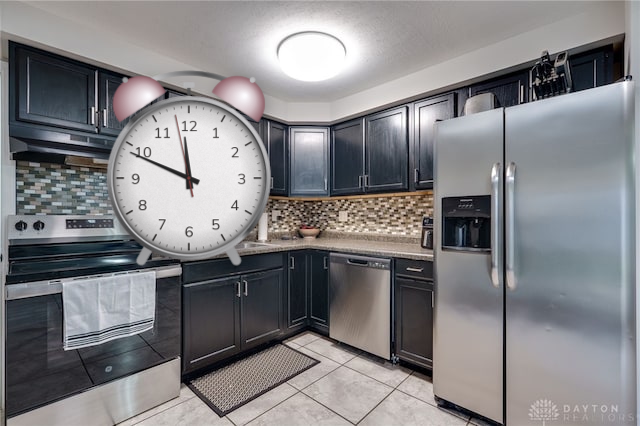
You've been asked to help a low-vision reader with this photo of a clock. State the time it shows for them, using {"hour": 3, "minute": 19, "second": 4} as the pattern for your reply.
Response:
{"hour": 11, "minute": 48, "second": 58}
